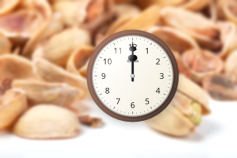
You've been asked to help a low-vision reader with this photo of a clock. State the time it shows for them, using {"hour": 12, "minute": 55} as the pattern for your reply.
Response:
{"hour": 12, "minute": 0}
